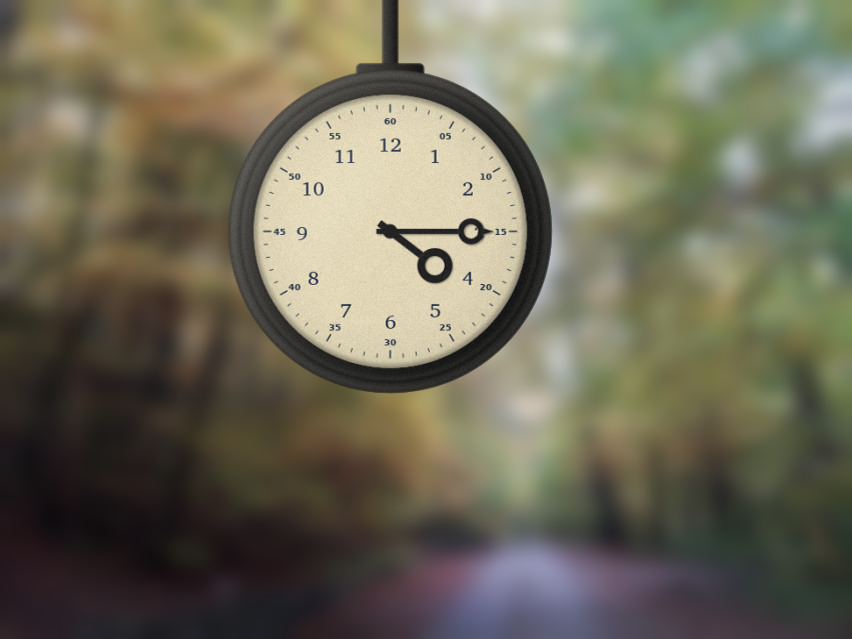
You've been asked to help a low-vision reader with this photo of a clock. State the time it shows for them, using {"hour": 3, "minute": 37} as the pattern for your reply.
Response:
{"hour": 4, "minute": 15}
